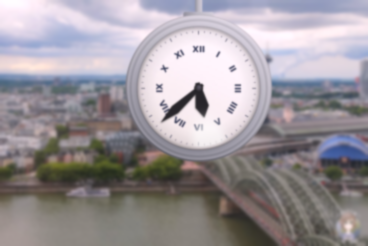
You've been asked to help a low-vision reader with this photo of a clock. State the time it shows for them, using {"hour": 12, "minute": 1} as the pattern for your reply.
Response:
{"hour": 5, "minute": 38}
